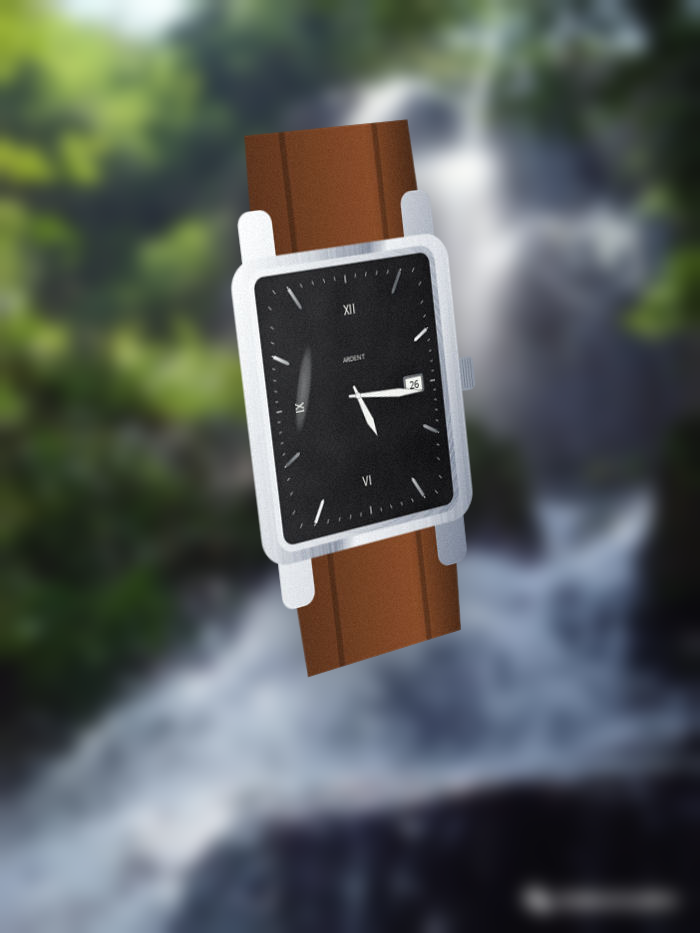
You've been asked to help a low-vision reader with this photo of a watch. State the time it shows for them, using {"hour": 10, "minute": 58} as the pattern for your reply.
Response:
{"hour": 5, "minute": 16}
